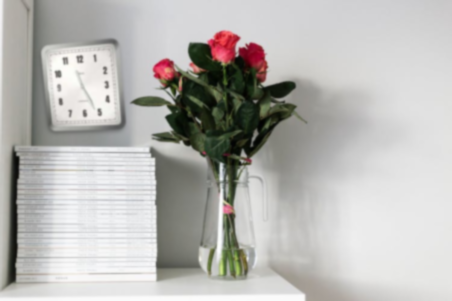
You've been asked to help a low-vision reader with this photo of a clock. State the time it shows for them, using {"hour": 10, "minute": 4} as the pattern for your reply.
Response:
{"hour": 11, "minute": 26}
